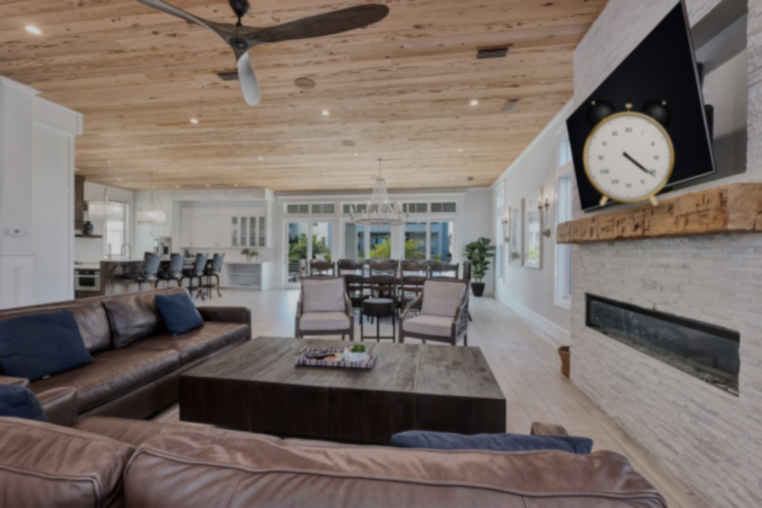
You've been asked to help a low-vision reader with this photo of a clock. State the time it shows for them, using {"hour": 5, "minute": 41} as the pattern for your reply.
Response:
{"hour": 4, "minute": 21}
